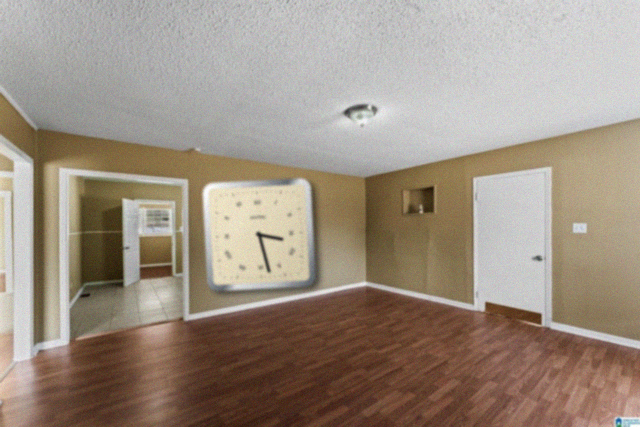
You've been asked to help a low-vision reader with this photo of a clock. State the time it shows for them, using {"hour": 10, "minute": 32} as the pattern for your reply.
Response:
{"hour": 3, "minute": 28}
